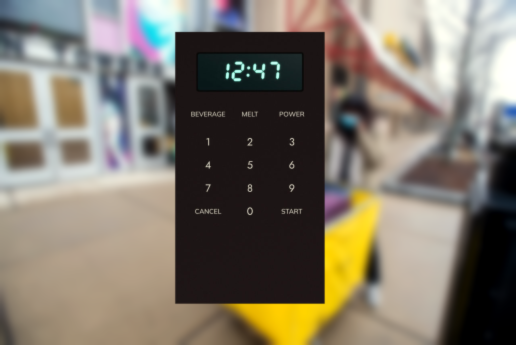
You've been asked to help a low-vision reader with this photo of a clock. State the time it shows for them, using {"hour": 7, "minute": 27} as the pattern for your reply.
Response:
{"hour": 12, "minute": 47}
